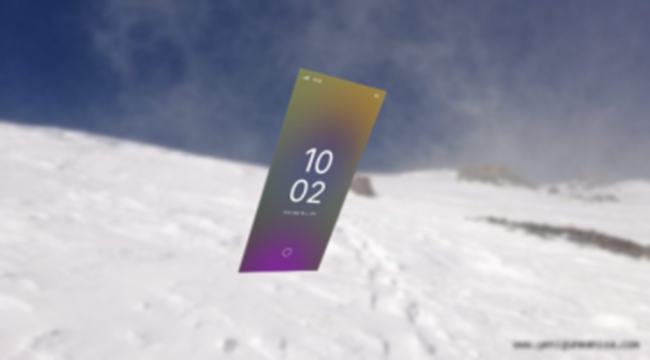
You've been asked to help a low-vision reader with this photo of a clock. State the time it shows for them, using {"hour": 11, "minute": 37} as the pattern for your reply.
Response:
{"hour": 10, "minute": 2}
